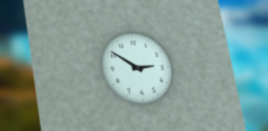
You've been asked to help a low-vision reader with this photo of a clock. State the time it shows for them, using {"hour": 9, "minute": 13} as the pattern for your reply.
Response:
{"hour": 2, "minute": 51}
